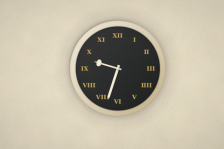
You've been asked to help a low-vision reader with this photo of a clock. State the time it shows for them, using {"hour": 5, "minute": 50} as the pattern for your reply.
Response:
{"hour": 9, "minute": 33}
